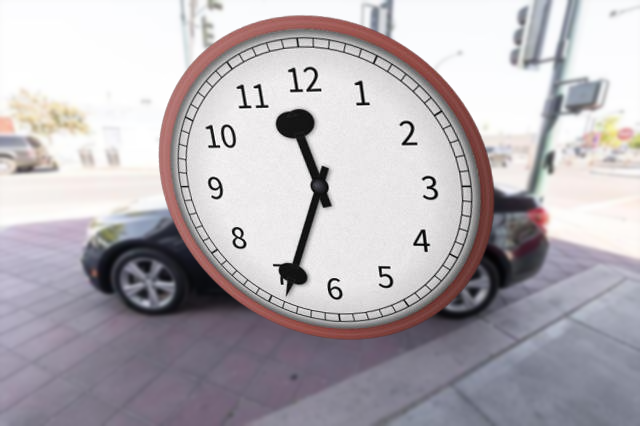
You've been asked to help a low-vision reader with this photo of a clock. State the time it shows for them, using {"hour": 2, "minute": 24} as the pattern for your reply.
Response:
{"hour": 11, "minute": 34}
